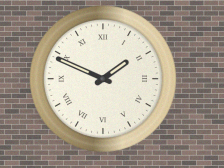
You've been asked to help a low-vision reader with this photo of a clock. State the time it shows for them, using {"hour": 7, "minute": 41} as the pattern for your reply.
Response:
{"hour": 1, "minute": 49}
